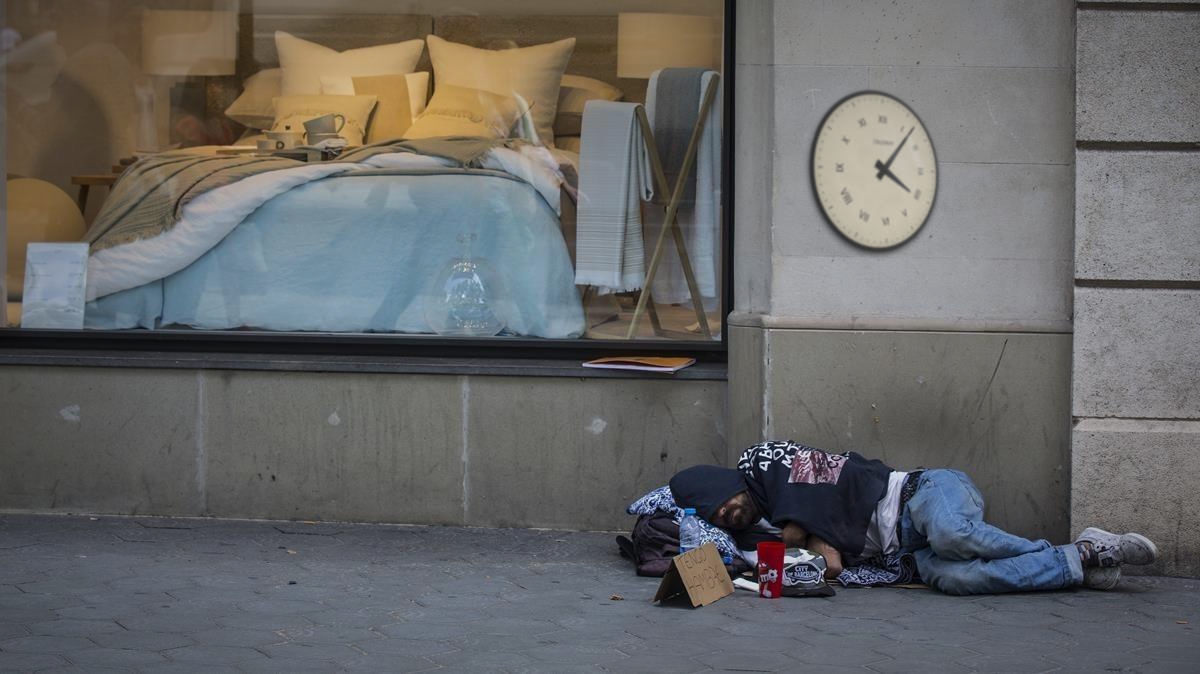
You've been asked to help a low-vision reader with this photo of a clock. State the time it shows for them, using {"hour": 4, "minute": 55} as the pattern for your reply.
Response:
{"hour": 4, "minute": 7}
